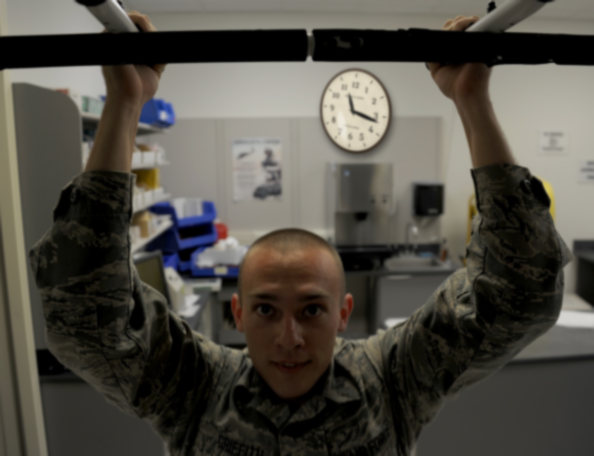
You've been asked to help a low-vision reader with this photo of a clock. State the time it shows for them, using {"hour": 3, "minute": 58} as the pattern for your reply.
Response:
{"hour": 11, "minute": 17}
